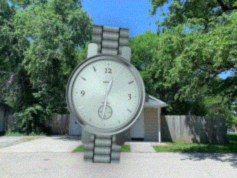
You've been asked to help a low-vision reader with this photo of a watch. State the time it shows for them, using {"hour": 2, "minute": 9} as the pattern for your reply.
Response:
{"hour": 12, "minute": 31}
